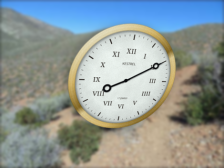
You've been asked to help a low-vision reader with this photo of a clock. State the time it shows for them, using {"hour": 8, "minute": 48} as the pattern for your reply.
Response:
{"hour": 8, "minute": 10}
